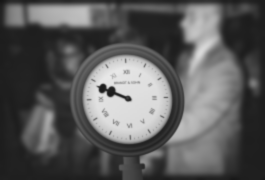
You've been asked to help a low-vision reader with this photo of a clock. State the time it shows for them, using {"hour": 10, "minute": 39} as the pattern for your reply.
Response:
{"hour": 9, "minute": 49}
